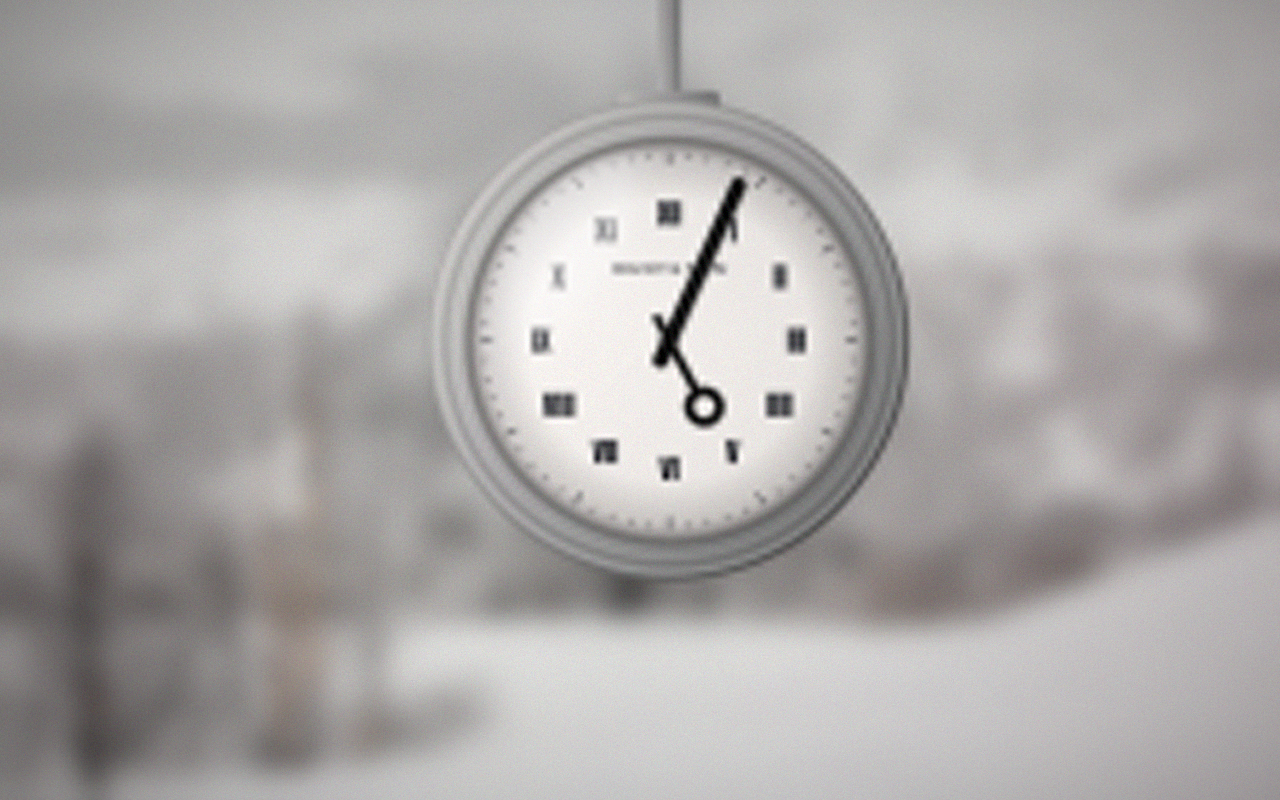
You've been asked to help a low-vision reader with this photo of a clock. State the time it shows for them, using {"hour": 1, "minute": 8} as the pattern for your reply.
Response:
{"hour": 5, "minute": 4}
